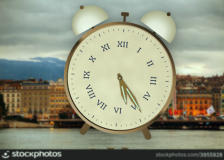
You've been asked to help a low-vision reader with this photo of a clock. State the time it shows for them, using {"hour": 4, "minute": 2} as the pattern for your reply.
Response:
{"hour": 5, "minute": 24}
